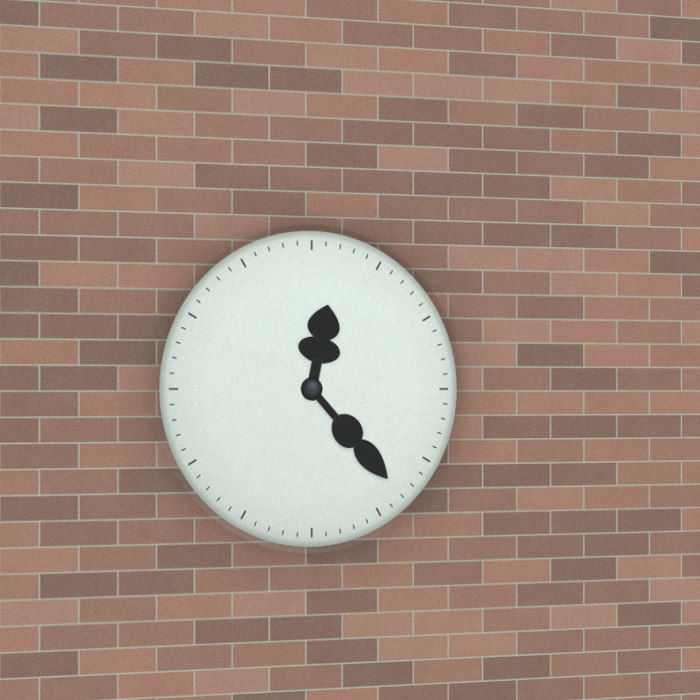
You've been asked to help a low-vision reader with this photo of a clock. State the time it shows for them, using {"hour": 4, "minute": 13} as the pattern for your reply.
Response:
{"hour": 12, "minute": 23}
